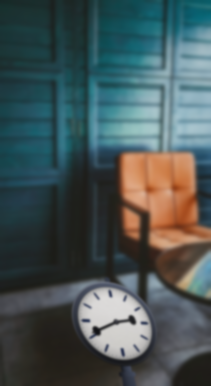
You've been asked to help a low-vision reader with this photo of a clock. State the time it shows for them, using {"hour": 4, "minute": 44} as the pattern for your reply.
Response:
{"hour": 2, "minute": 41}
